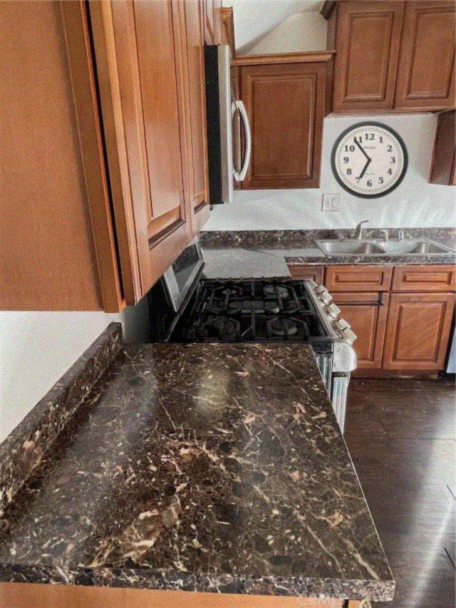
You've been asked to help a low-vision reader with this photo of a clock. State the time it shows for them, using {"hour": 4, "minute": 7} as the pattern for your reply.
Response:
{"hour": 6, "minute": 54}
